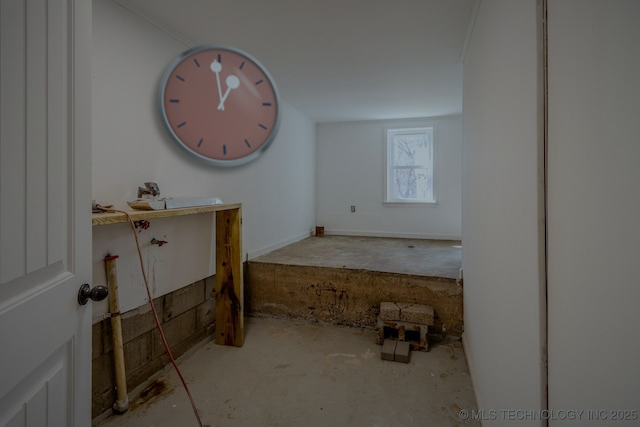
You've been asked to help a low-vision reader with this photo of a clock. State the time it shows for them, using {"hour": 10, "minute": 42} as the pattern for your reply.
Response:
{"hour": 12, "minute": 59}
